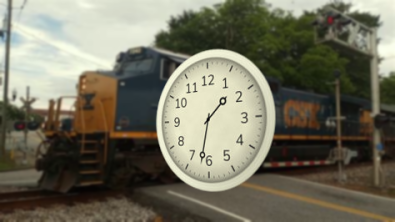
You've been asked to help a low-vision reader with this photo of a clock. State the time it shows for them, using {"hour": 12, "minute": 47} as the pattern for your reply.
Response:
{"hour": 1, "minute": 32}
